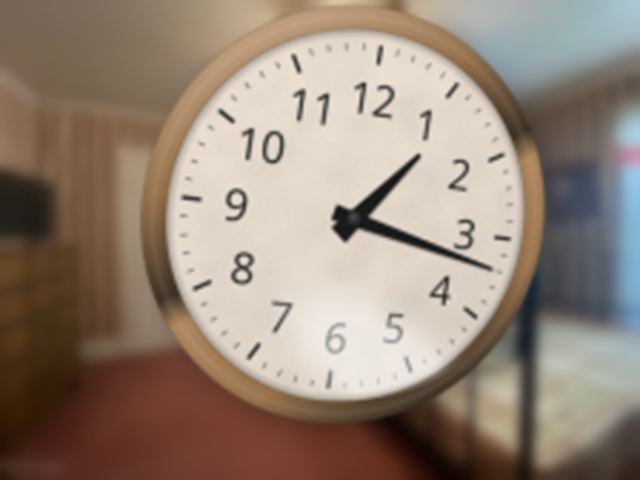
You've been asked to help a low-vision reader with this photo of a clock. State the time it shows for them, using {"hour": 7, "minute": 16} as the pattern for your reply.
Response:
{"hour": 1, "minute": 17}
